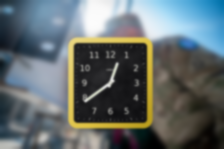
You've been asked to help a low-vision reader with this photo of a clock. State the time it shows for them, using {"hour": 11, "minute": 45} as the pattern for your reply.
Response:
{"hour": 12, "minute": 39}
